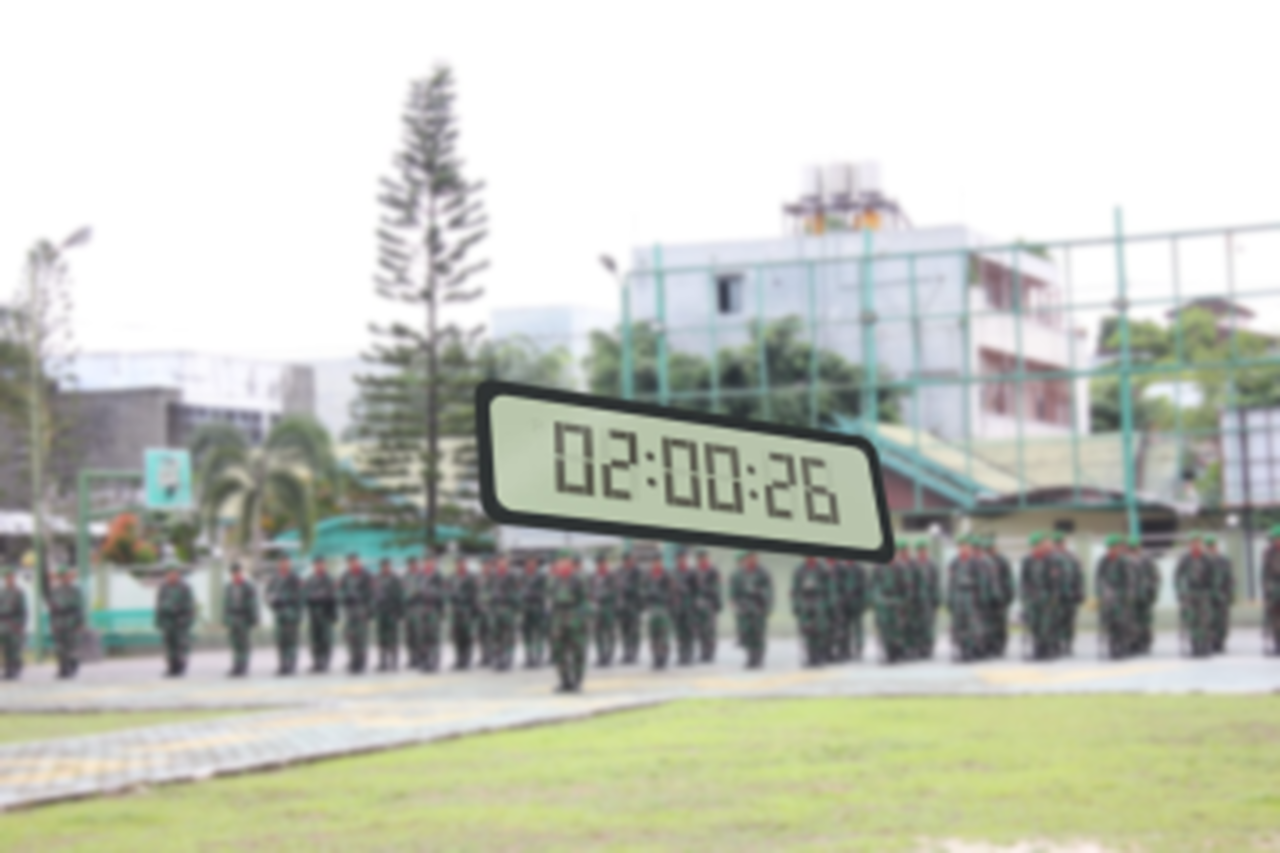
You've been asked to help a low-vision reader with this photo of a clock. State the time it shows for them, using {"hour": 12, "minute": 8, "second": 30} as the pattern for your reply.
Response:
{"hour": 2, "minute": 0, "second": 26}
